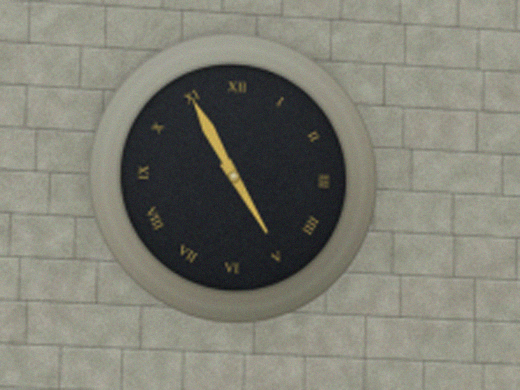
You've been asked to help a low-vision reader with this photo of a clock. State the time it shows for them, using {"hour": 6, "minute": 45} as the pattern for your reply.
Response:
{"hour": 4, "minute": 55}
